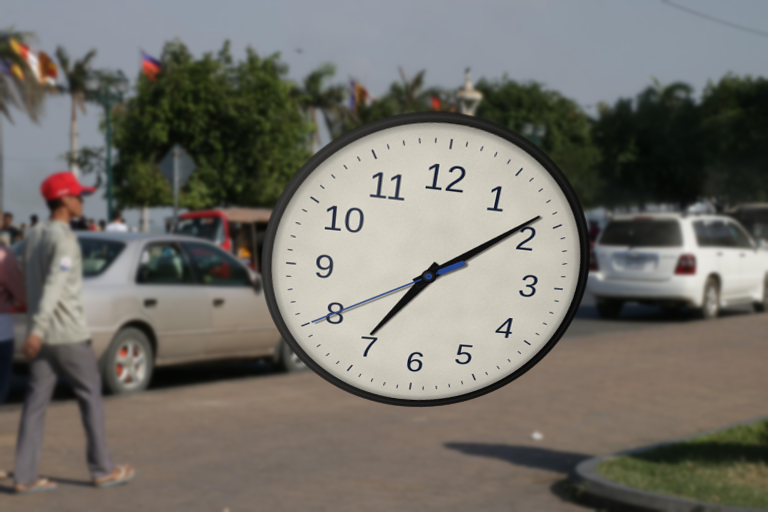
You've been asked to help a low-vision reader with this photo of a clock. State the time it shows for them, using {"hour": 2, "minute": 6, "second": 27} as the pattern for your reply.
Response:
{"hour": 7, "minute": 8, "second": 40}
